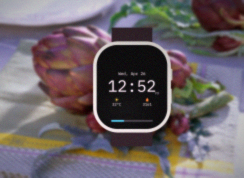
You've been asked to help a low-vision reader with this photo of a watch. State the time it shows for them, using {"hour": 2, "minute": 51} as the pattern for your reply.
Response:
{"hour": 12, "minute": 52}
